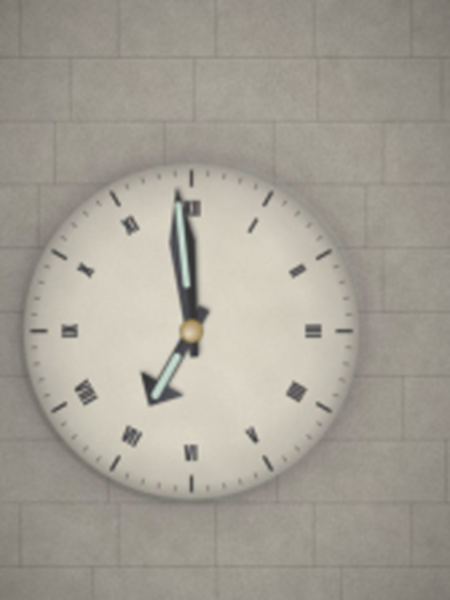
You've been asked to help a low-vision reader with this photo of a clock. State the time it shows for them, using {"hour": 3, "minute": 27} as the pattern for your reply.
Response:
{"hour": 6, "minute": 59}
